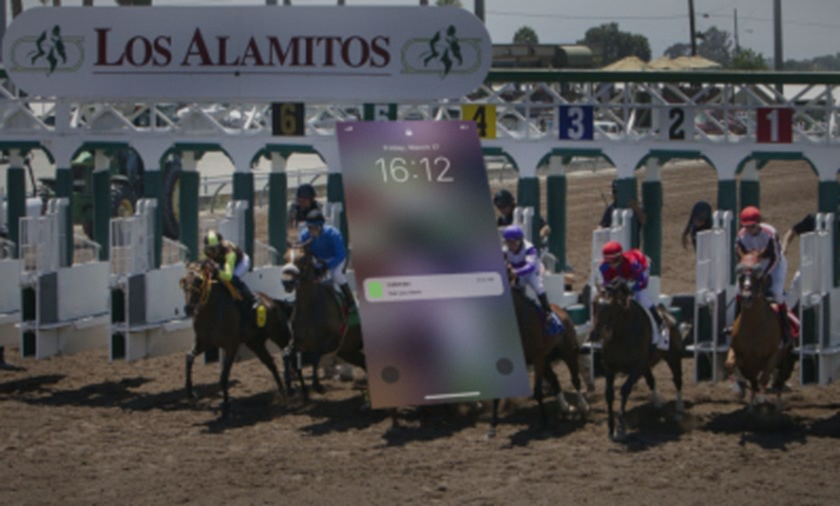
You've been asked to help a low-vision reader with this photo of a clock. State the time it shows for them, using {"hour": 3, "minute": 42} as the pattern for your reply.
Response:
{"hour": 16, "minute": 12}
